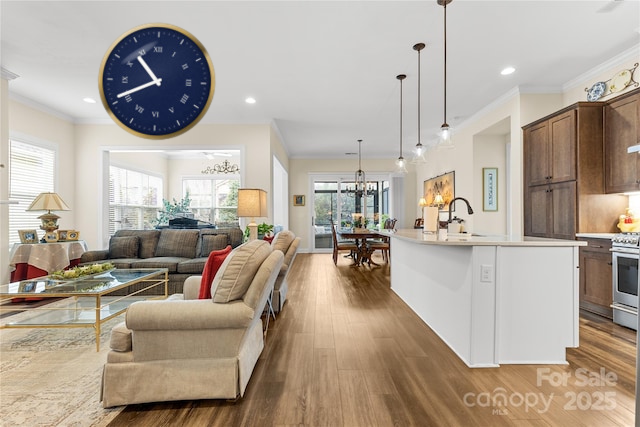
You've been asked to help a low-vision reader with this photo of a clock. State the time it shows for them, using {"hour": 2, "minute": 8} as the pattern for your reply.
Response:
{"hour": 10, "minute": 41}
